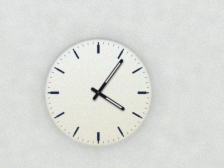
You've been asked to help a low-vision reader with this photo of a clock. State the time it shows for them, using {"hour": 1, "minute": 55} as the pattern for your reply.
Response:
{"hour": 4, "minute": 6}
